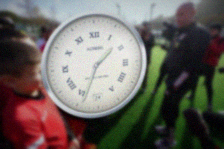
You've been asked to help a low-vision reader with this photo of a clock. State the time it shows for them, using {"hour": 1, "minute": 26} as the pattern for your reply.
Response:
{"hour": 1, "minute": 34}
